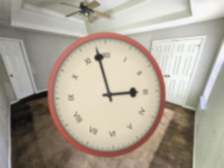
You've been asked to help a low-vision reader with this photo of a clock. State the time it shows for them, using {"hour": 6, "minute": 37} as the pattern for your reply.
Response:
{"hour": 2, "minute": 58}
